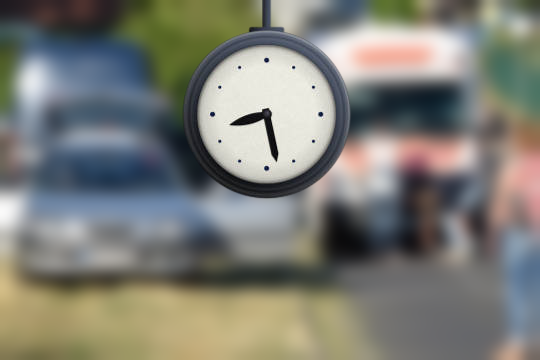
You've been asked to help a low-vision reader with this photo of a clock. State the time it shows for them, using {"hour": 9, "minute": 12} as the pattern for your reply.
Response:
{"hour": 8, "minute": 28}
